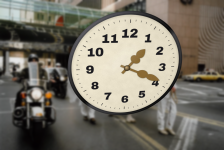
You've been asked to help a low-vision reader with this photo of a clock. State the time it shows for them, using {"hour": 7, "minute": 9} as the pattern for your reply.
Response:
{"hour": 1, "minute": 19}
